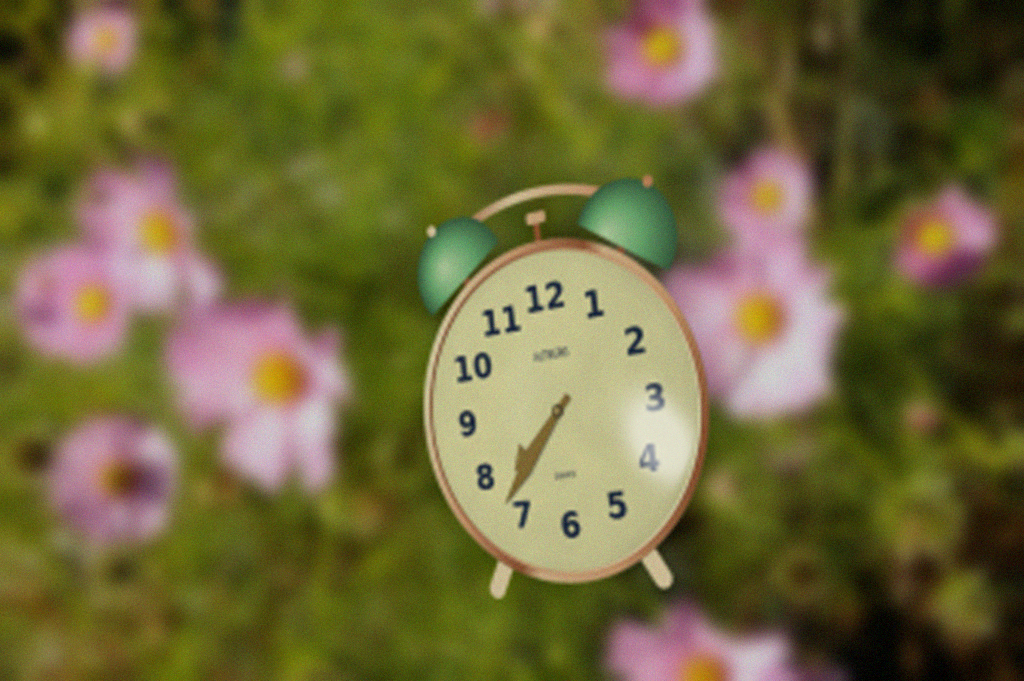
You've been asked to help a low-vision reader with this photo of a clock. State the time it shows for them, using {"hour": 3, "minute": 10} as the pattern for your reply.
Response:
{"hour": 7, "minute": 37}
